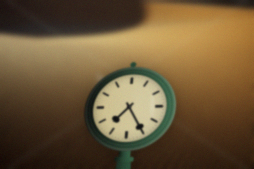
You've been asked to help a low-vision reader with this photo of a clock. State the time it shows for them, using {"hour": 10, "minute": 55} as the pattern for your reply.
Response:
{"hour": 7, "minute": 25}
